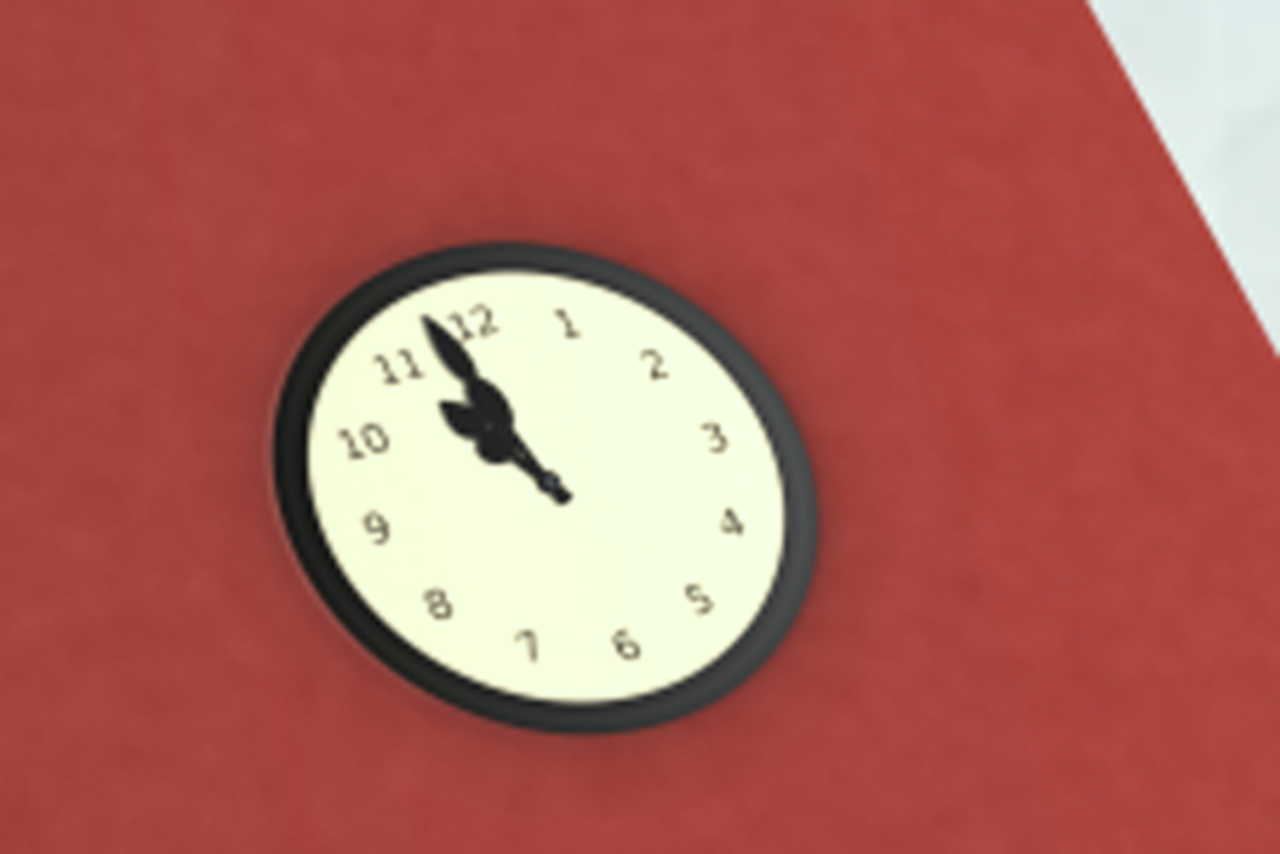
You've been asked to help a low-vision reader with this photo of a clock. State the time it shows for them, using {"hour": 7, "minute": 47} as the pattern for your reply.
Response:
{"hour": 10, "minute": 58}
